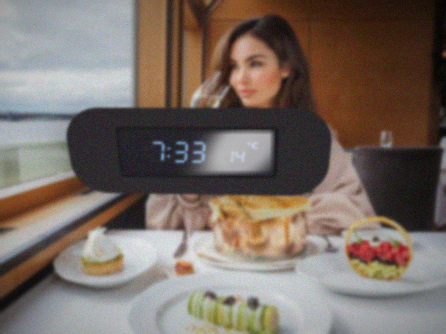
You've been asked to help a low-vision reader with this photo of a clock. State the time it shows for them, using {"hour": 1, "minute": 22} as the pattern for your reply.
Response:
{"hour": 7, "minute": 33}
